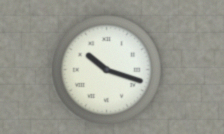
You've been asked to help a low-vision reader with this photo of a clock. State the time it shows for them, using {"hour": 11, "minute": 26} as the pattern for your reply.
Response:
{"hour": 10, "minute": 18}
